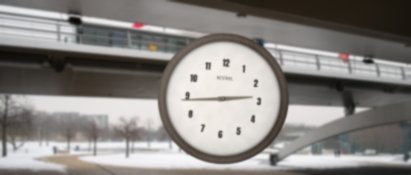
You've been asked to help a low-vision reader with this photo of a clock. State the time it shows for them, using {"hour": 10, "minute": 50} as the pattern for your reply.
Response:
{"hour": 2, "minute": 44}
